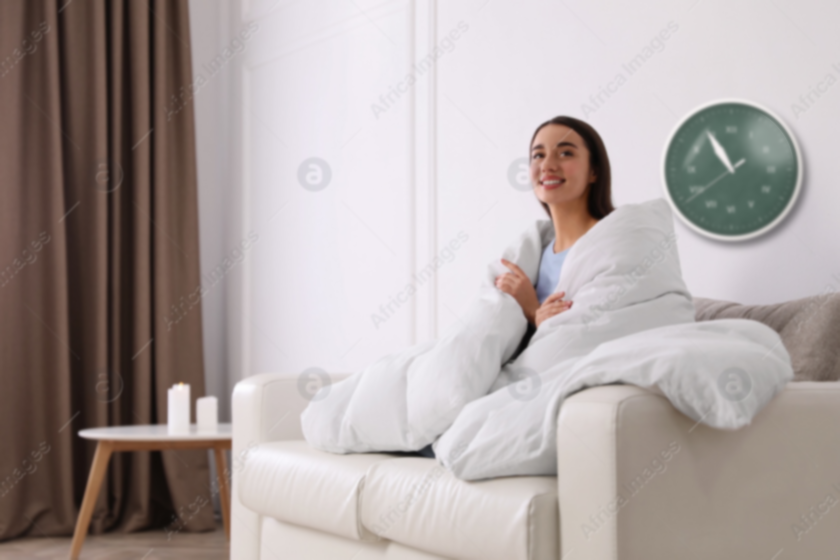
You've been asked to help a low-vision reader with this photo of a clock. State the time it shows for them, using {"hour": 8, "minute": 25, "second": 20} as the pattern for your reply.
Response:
{"hour": 10, "minute": 54, "second": 39}
